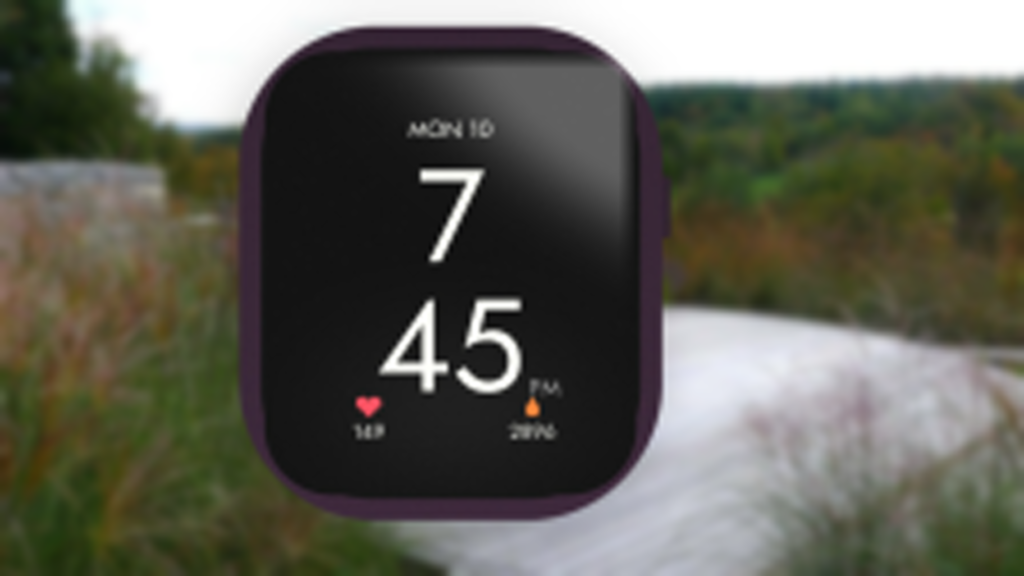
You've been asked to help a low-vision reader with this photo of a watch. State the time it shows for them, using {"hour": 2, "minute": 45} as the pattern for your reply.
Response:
{"hour": 7, "minute": 45}
